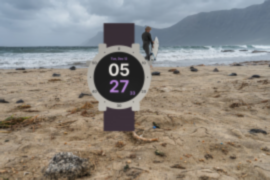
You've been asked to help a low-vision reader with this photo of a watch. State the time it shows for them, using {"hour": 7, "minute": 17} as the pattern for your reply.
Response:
{"hour": 5, "minute": 27}
